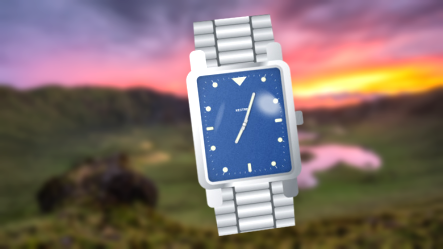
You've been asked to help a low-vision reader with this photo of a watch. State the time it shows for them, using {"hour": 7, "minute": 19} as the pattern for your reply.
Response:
{"hour": 7, "minute": 4}
